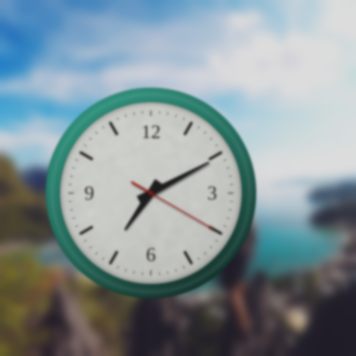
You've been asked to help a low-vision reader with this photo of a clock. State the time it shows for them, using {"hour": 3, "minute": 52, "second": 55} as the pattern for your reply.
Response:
{"hour": 7, "minute": 10, "second": 20}
